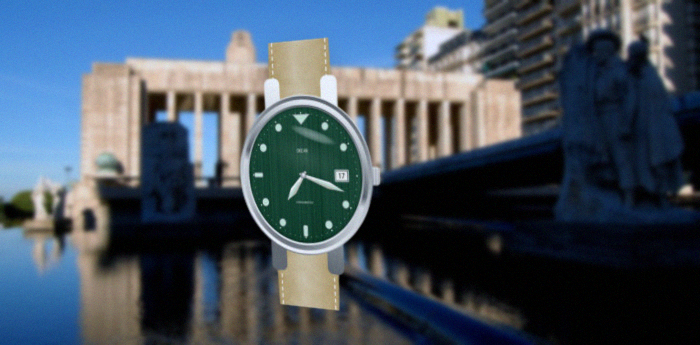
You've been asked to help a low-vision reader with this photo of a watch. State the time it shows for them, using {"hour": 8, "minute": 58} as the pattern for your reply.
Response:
{"hour": 7, "minute": 18}
